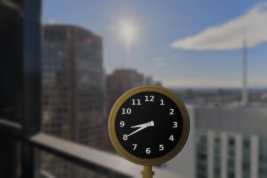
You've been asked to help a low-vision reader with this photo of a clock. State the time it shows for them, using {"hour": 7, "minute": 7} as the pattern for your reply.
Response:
{"hour": 8, "minute": 40}
